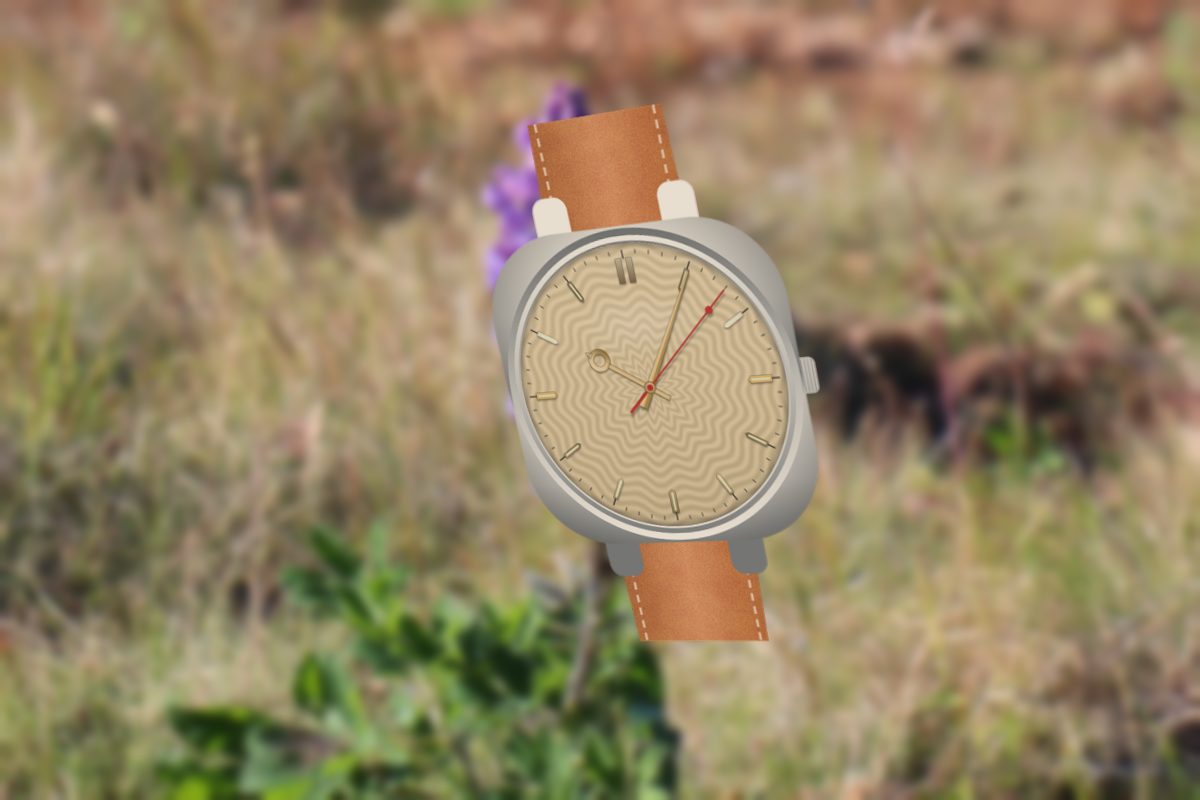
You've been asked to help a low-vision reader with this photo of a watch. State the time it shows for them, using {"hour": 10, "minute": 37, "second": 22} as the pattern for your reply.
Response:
{"hour": 10, "minute": 5, "second": 8}
